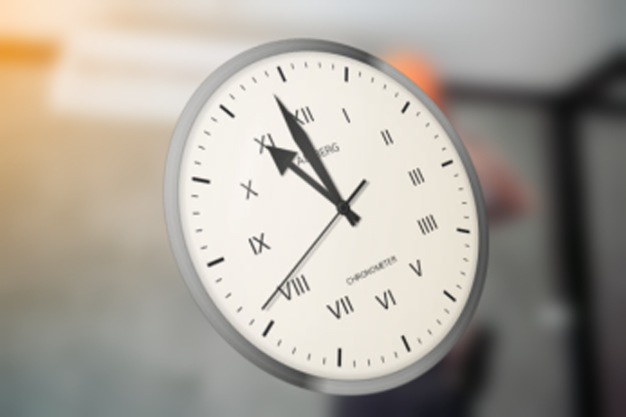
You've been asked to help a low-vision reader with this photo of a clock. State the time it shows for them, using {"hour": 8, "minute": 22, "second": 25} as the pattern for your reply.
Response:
{"hour": 10, "minute": 58, "second": 41}
